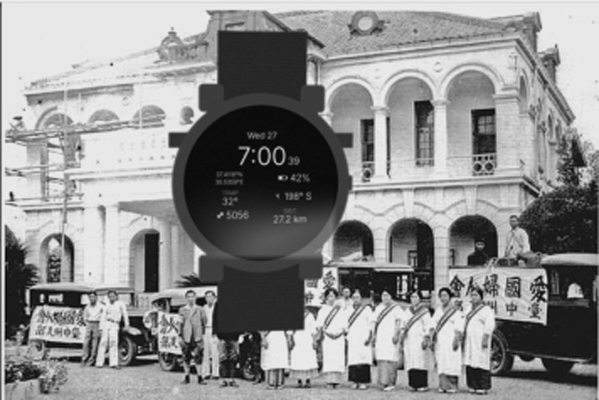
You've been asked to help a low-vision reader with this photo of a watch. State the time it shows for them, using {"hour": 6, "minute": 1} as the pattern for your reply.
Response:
{"hour": 7, "minute": 0}
